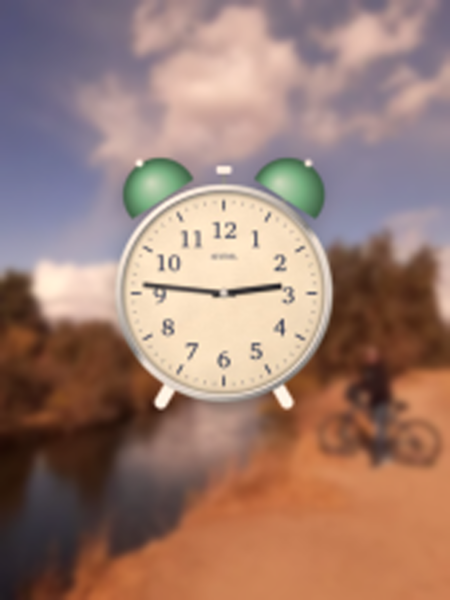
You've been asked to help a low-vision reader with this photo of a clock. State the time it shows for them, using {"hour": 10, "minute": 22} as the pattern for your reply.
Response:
{"hour": 2, "minute": 46}
